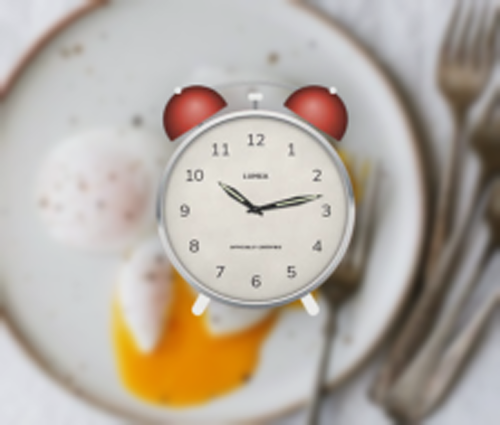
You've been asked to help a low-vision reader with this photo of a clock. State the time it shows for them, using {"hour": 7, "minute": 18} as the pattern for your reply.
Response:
{"hour": 10, "minute": 13}
